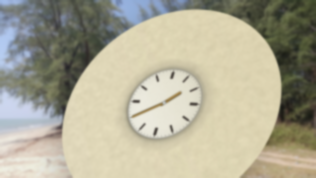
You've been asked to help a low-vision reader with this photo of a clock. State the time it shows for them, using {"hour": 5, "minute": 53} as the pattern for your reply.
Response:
{"hour": 1, "minute": 40}
